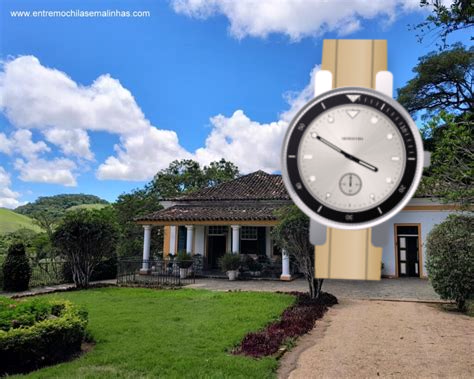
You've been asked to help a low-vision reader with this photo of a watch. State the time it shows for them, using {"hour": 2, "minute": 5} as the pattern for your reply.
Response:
{"hour": 3, "minute": 50}
